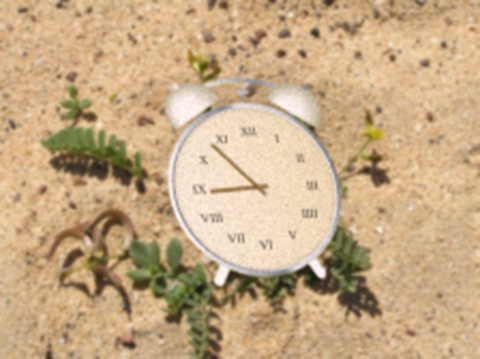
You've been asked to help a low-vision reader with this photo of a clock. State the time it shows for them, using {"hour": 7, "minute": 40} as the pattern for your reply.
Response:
{"hour": 8, "minute": 53}
